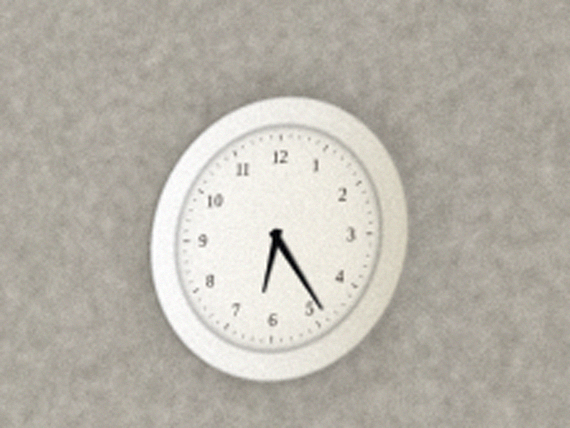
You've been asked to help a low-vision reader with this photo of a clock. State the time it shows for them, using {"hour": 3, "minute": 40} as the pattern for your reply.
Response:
{"hour": 6, "minute": 24}
